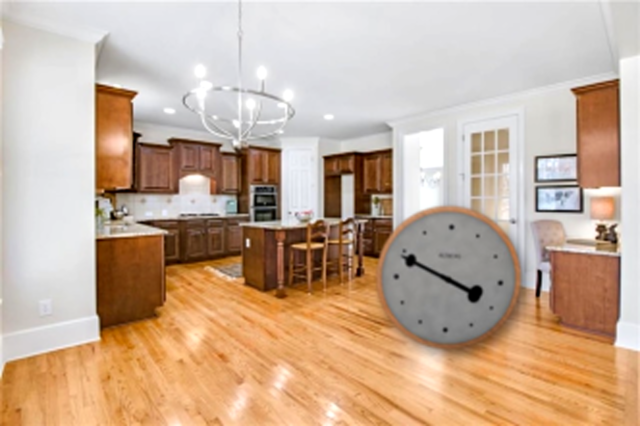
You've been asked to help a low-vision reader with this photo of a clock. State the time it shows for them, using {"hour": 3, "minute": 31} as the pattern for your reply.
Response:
{"hour": 3, "minute": 49}
